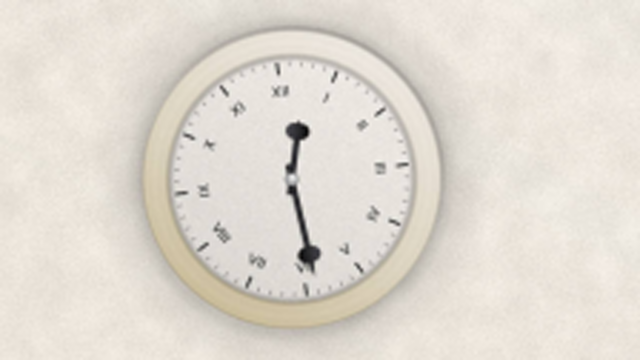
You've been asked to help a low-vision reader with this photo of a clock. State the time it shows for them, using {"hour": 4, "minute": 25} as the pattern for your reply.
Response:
{"hour": 12, "minute": 29}
